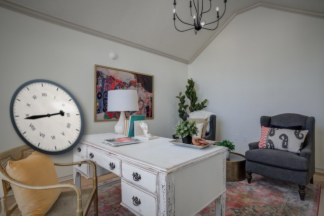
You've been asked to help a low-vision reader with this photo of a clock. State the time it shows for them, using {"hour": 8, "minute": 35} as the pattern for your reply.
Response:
{"hour": 2, "minute": 44}
